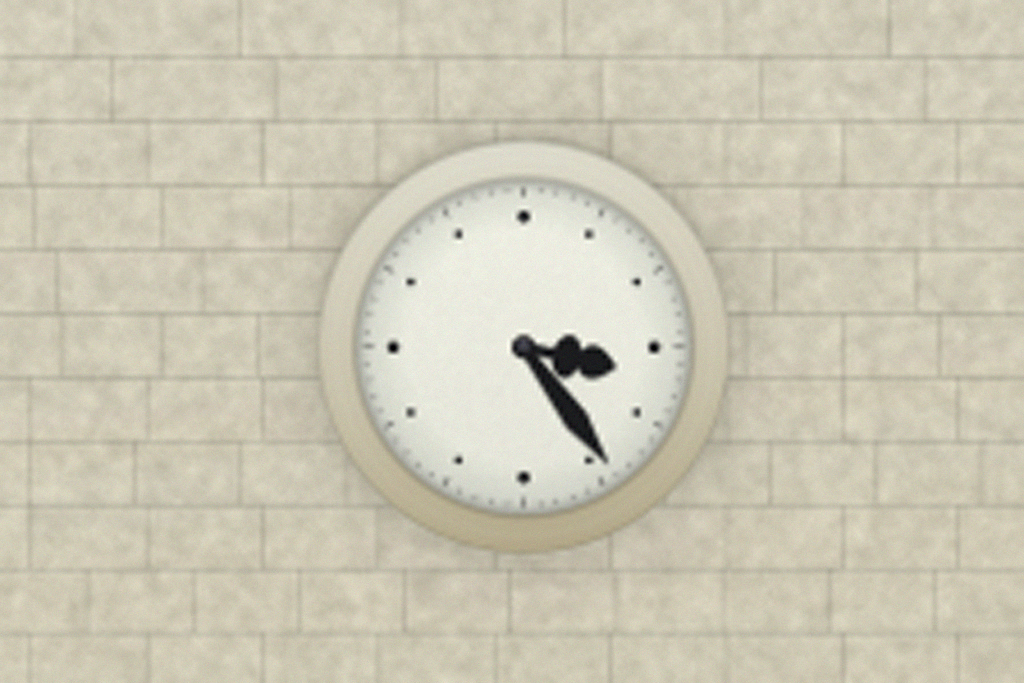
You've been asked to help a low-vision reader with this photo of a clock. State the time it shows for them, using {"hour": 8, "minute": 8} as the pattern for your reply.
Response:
{"hour": 3, "minute": 24}
